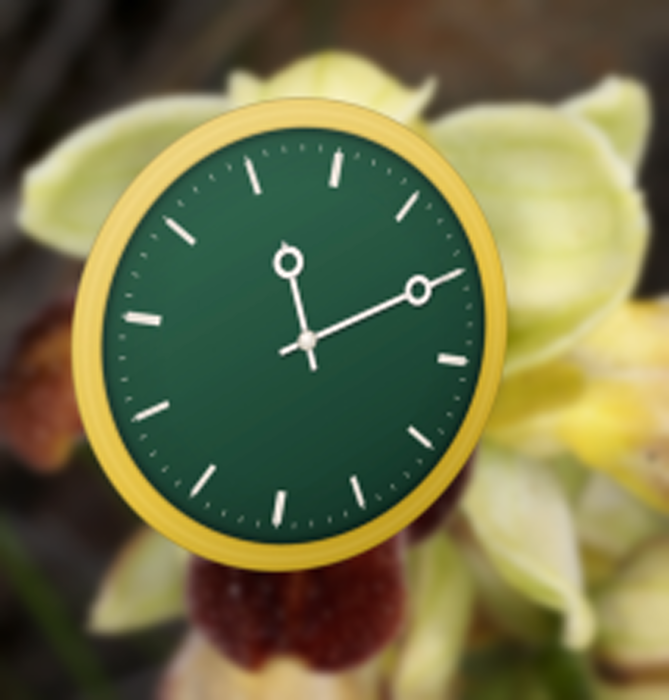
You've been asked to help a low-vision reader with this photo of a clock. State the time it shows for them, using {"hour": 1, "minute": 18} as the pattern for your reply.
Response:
{"hour": 11, "minute": 10}
